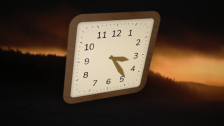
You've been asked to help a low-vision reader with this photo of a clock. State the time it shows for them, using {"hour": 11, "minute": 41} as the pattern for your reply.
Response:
{"hour": 3, "minute": 24}
